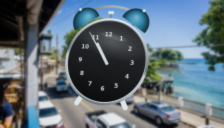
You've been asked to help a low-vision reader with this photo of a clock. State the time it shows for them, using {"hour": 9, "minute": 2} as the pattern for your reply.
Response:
{"hour": 10, "minute": 54}
